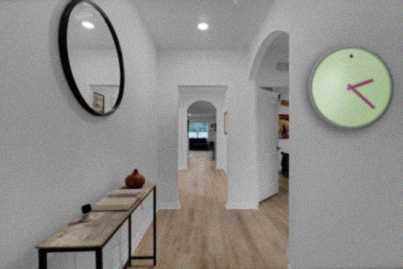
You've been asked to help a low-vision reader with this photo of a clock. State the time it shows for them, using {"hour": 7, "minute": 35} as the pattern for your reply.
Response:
{"hour": 2, "minute": 22}
